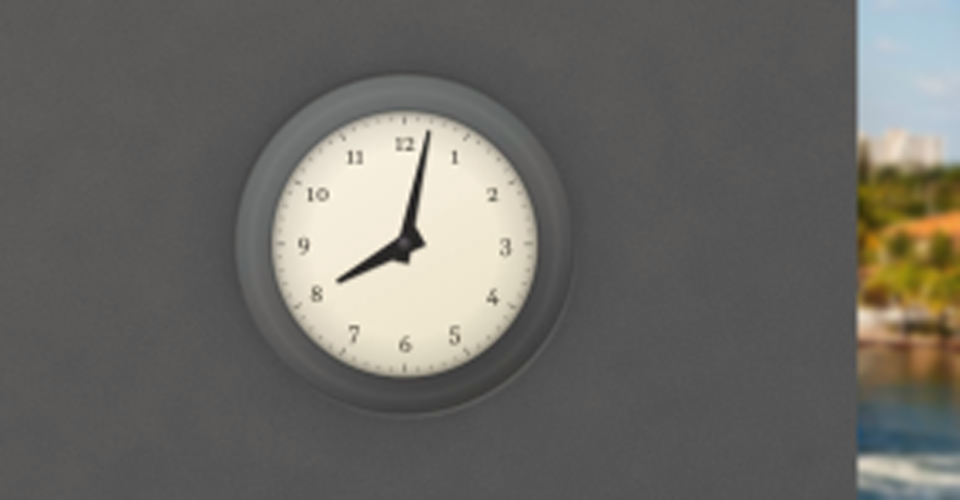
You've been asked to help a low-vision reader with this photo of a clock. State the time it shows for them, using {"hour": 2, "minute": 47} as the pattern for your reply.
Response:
{"hour": 8, "minute": 2}
